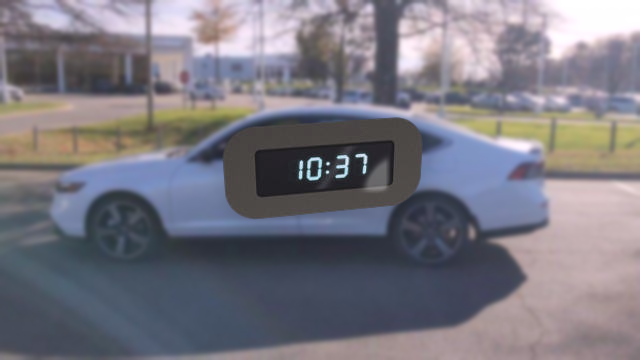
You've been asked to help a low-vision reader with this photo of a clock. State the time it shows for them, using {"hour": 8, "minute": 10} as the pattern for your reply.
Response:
{"hour": 10, "minute": 37}
